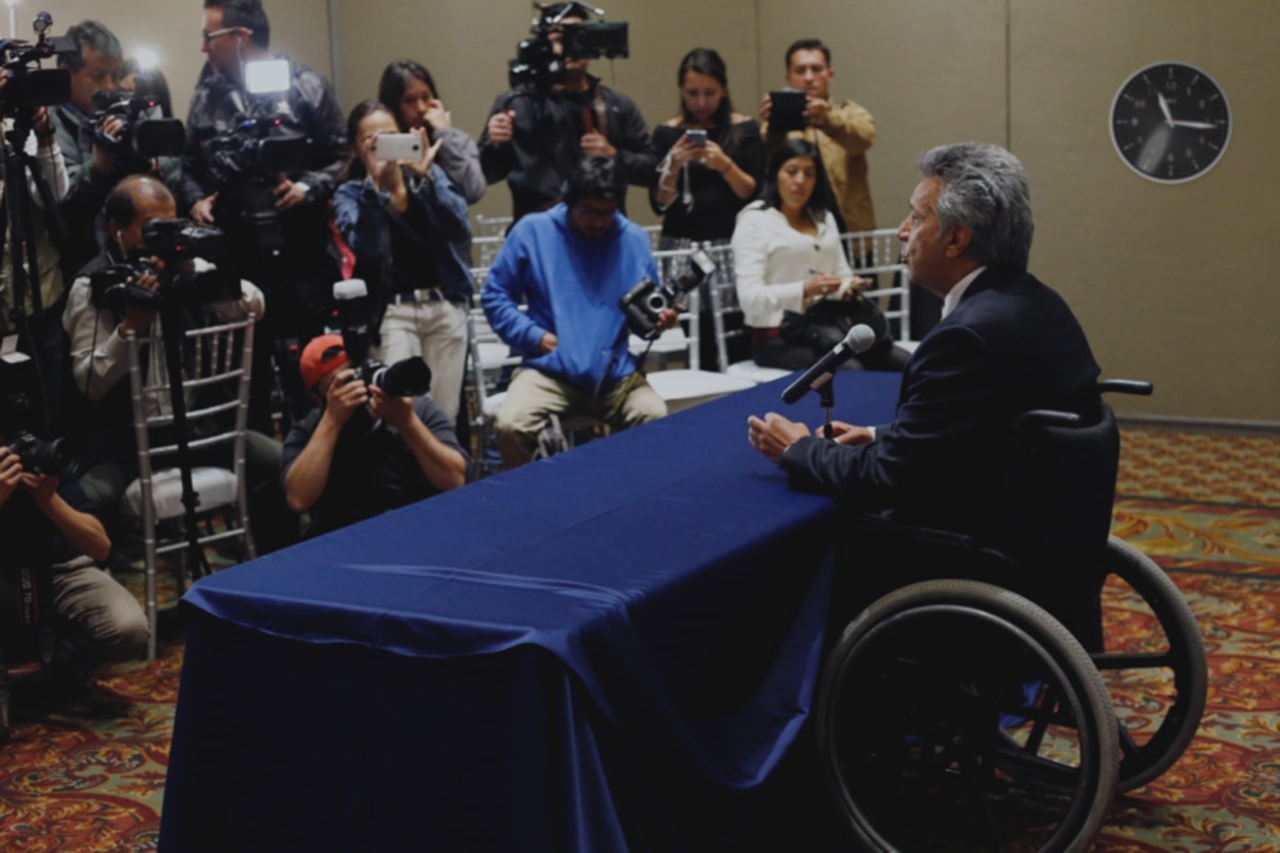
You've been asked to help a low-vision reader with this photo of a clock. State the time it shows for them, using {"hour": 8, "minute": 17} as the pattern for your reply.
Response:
{"hour": 11, "minute": 16}
